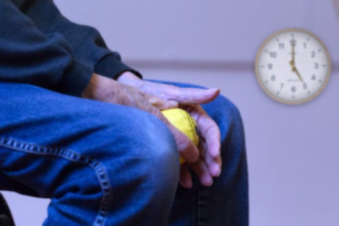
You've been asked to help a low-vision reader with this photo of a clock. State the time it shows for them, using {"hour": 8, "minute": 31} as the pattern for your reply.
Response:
{"hour": 5, "minute": 0}
